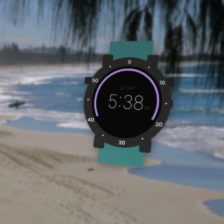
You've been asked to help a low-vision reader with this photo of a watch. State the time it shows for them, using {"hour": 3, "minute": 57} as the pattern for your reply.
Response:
{"hour": 5, "minute": 38}
